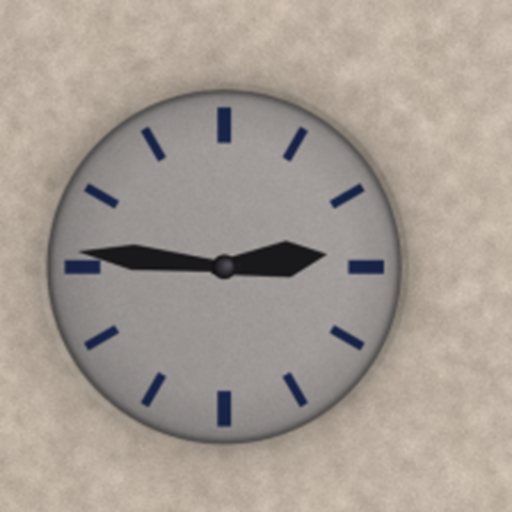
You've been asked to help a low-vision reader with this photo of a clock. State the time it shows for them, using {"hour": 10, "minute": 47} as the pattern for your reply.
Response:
{"hour": 2, "minute": 46}
